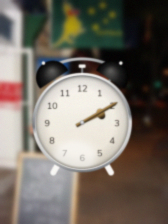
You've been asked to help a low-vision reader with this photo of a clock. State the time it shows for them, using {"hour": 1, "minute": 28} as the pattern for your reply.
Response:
{"hour": 2, "minute": 10}
